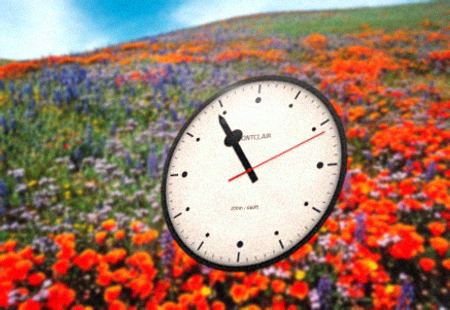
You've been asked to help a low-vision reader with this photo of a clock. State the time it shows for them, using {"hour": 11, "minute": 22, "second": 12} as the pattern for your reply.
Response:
{"hour": 10, "minute": 54, "second": 11}
